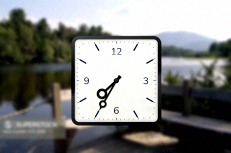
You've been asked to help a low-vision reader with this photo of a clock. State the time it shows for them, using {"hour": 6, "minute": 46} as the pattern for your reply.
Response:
{"hour": 7, "minute": 35}
